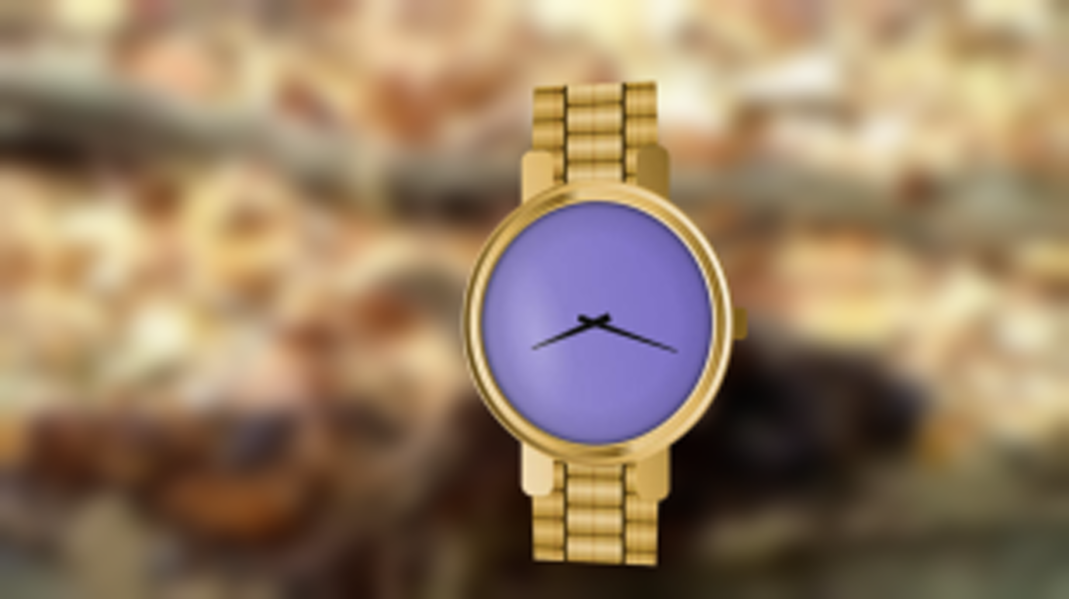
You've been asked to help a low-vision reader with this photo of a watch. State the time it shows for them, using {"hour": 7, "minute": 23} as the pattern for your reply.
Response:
{"hour": 8, "minute": 18}
